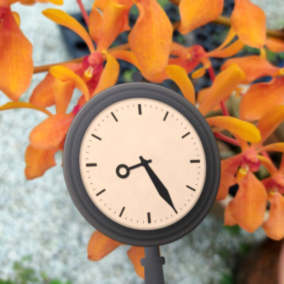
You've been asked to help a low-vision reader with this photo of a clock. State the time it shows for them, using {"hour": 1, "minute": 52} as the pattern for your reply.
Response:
{"hour": 8, "minute": 25}
